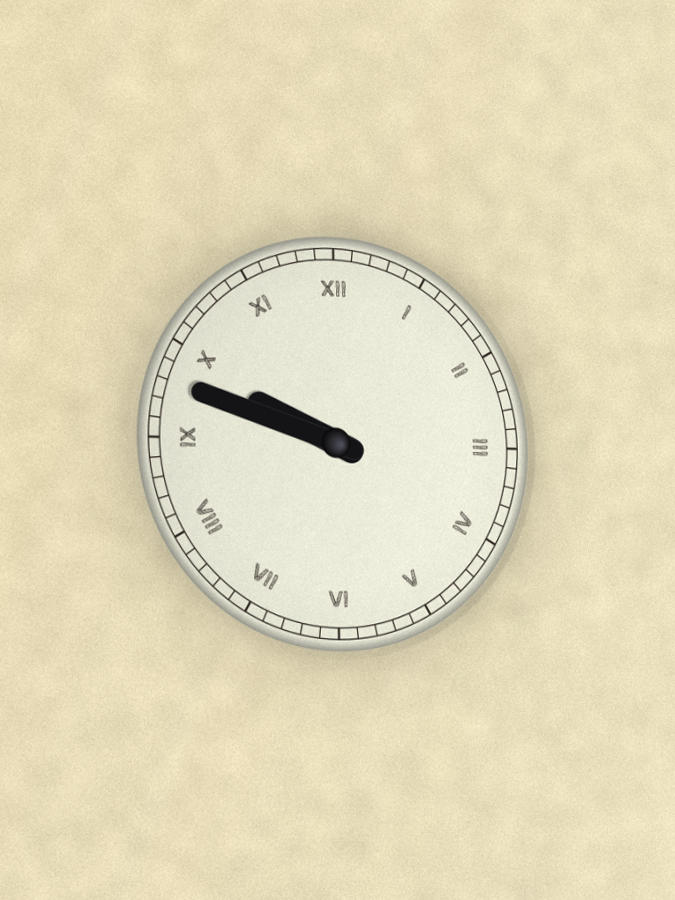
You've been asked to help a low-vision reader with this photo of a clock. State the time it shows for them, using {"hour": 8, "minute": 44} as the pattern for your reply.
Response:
{"hour": 9, "minute": 48}
